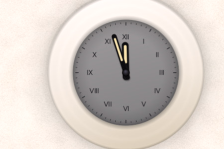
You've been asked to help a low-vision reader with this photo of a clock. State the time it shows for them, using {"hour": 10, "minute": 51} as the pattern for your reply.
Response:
{"hour": 11, "minute": 57}
